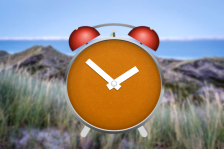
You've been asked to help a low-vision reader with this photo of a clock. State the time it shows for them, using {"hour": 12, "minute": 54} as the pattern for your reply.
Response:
{"hour": 1, "minute": 52}
